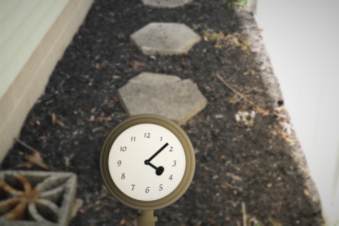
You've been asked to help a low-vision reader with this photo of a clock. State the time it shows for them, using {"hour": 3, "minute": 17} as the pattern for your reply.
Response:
{"hour": 4, "minute": 8}
